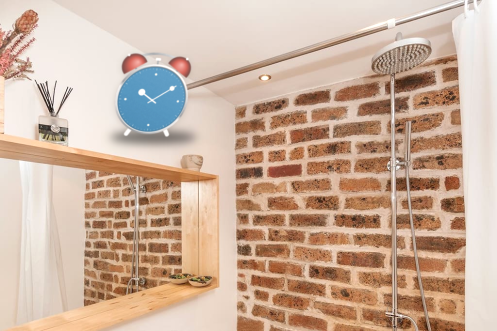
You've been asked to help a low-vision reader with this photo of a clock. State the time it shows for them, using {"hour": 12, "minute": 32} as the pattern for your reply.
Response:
{"hour": 10, "minute": 9}
